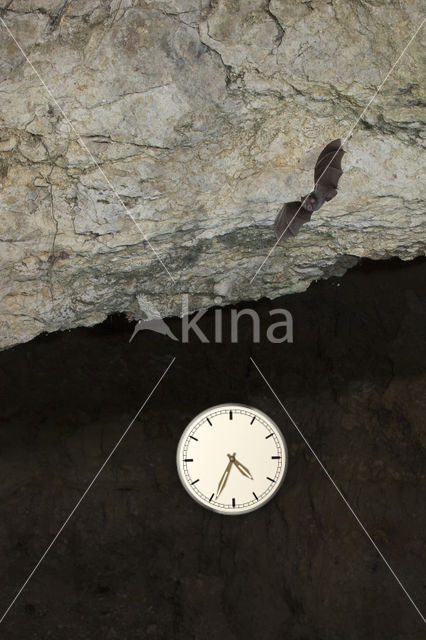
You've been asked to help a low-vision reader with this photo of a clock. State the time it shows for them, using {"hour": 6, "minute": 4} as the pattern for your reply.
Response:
{"hour": 4, "minute": 34}
